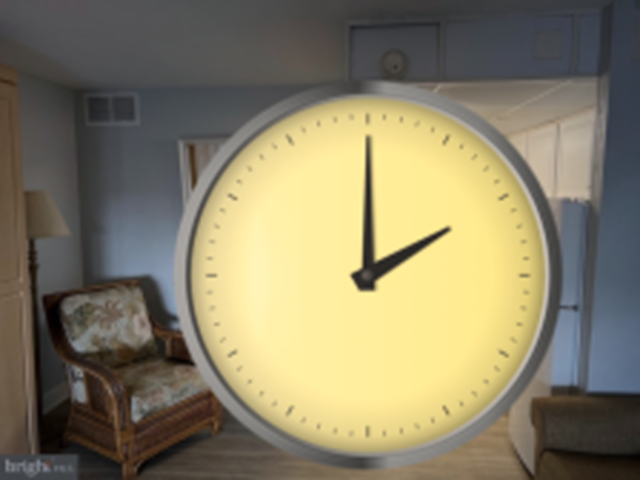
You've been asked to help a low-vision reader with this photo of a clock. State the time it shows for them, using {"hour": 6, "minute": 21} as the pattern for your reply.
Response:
{"hour": 2, "minute": 0}
